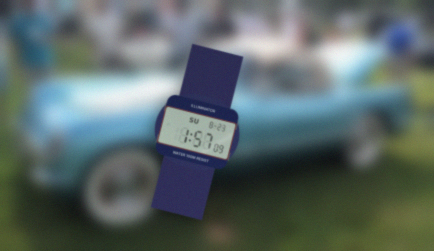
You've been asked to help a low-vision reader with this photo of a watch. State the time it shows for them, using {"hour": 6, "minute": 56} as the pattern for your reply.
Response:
{"hour": 1, "minute": 57}
